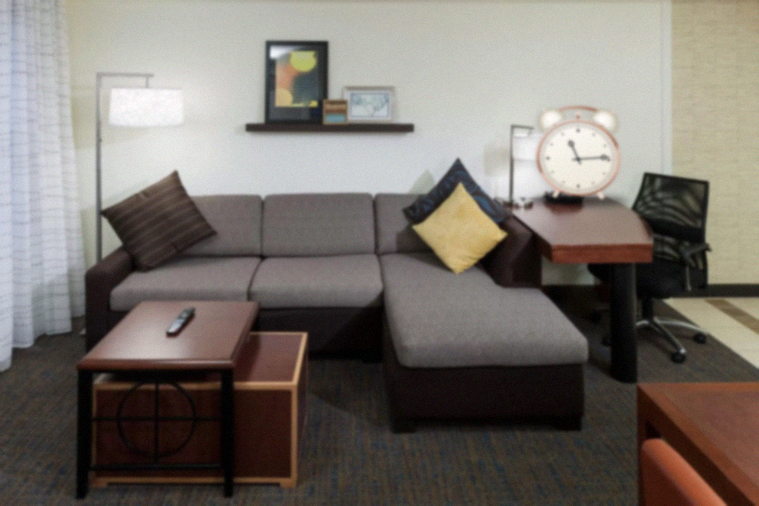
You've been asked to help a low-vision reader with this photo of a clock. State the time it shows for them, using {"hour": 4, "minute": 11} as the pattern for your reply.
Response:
{"hour": 11, "minute": 14}
